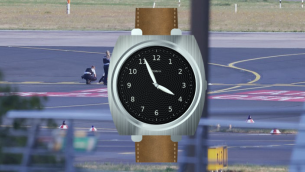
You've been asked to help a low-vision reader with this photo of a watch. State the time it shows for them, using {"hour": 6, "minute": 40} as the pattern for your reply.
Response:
{"hour": 3, "minute": 56}
